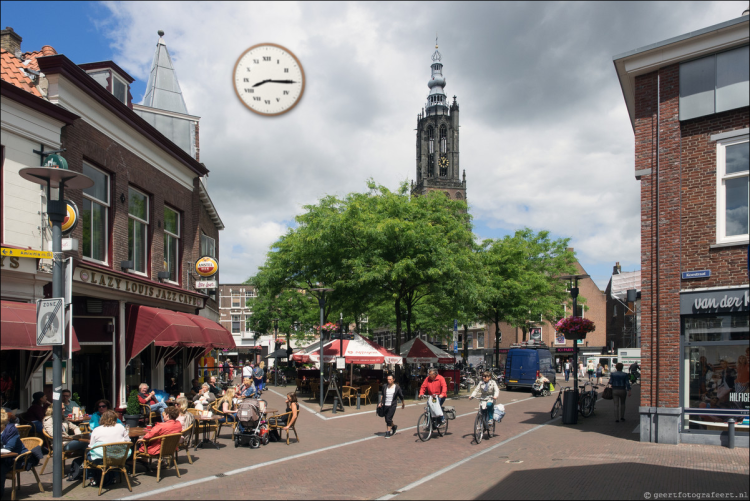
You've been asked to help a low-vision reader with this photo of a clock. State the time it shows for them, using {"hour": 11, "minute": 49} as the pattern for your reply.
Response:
{"hour": 8, "minute": 15}
